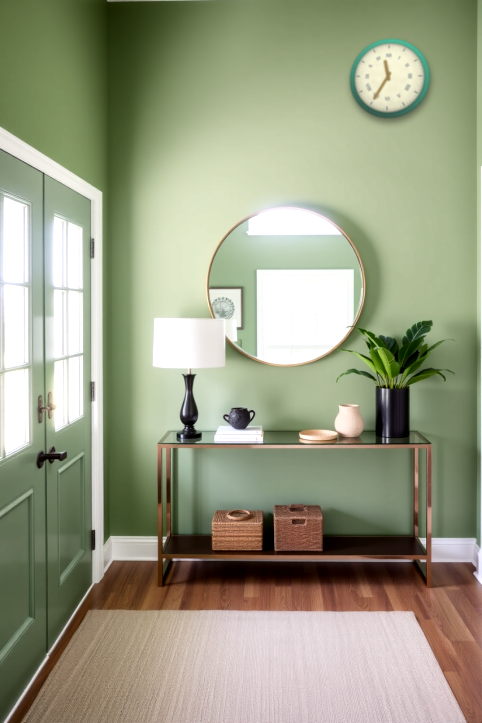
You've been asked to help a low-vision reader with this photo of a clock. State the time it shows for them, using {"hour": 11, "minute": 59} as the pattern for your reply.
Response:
{"hour": 11, "minute": 35}
